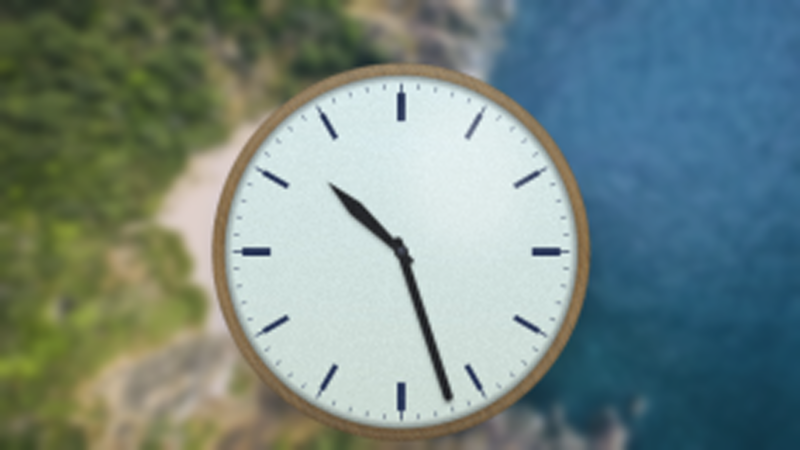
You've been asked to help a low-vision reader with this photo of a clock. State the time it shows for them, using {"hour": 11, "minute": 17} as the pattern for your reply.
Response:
{"hour": 10, "minute": 27}
